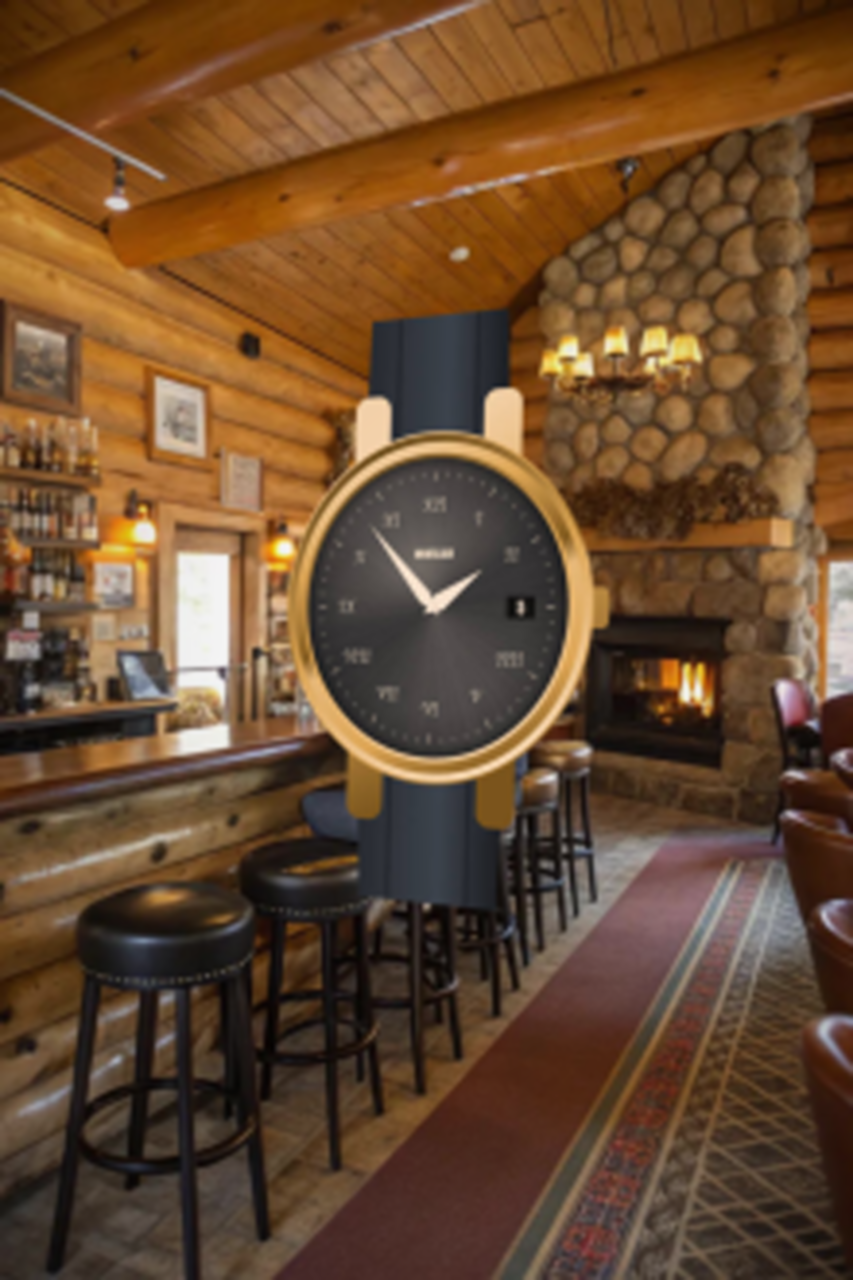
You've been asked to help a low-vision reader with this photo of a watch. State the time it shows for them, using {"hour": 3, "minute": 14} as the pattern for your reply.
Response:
{"hour": 1, "minute": 53}
